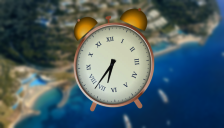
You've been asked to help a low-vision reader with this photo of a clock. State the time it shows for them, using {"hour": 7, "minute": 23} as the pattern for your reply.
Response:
{"hour": 6, "minute": 37}
